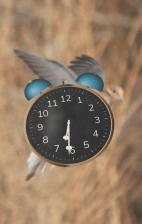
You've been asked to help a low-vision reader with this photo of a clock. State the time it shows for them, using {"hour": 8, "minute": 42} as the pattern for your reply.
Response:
{"hour": 6, "minute": 31}
